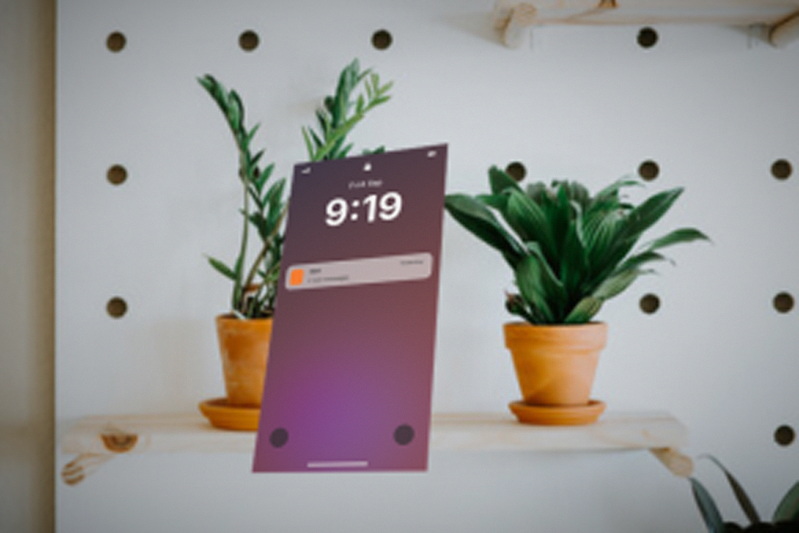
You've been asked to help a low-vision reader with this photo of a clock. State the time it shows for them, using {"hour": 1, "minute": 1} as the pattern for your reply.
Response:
{"hour": 9, "minute": 19}
